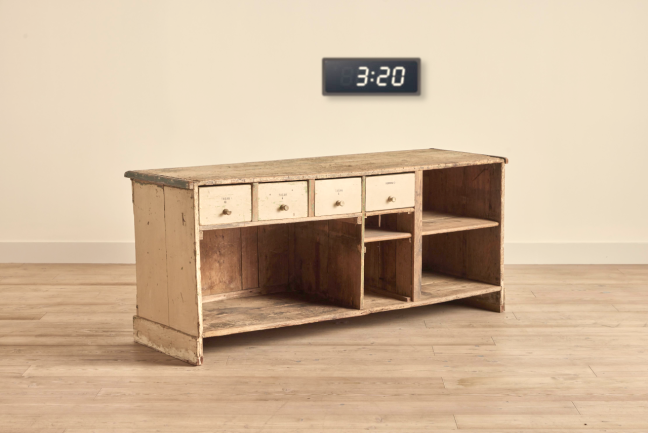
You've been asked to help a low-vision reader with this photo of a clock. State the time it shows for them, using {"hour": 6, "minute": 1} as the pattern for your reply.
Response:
{"hour": 3, "minute": 20}
